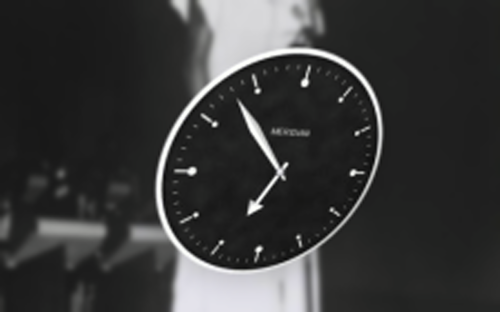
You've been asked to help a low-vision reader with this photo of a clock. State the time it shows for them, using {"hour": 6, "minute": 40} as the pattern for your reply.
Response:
{"hour": 6, "minute": 53}
